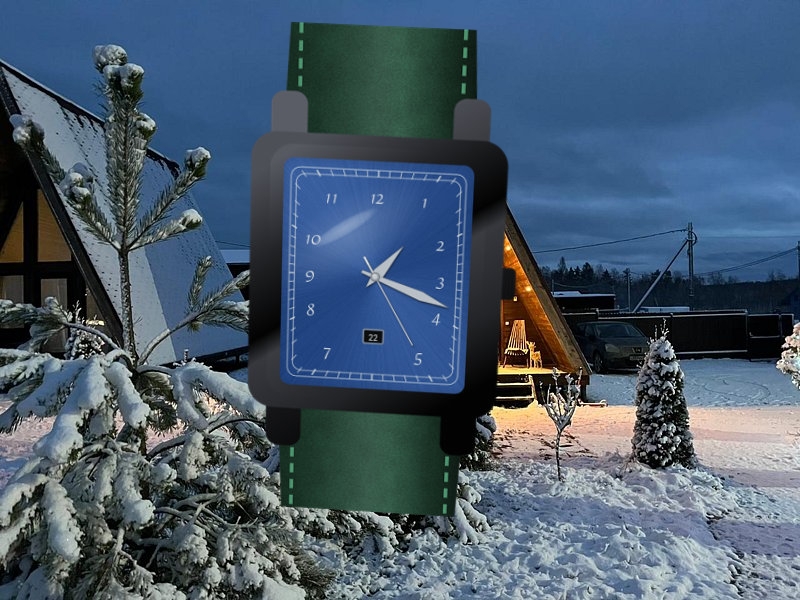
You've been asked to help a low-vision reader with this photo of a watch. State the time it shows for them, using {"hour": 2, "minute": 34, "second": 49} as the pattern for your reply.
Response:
{"hour": 1, "minute": 18, "second": 25}
